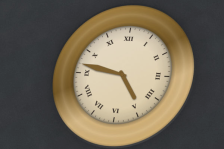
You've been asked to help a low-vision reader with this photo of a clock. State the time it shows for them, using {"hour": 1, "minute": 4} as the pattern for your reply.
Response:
{"hour": 4, "minute": 47}
